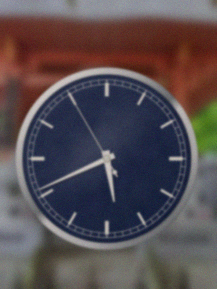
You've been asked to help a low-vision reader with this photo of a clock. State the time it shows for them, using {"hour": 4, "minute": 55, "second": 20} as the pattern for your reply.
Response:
{"hour": 5, "minute": 40, "second": 55}
